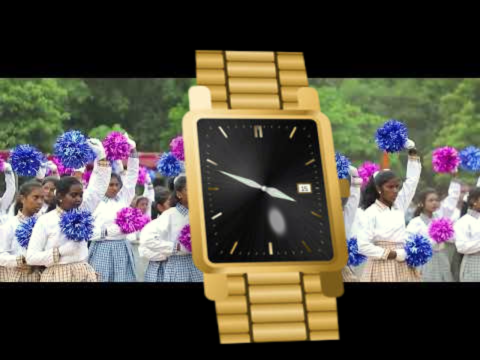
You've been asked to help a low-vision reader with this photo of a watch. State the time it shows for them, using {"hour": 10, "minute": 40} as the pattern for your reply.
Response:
{"hour": 3, "minute": 49}
